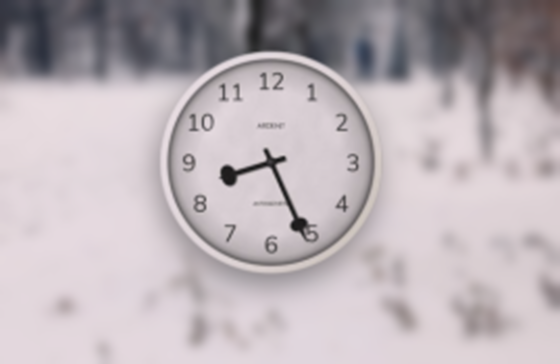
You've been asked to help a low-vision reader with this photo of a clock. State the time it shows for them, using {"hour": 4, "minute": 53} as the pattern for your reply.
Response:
{"hour": 8, "minute": 26}
